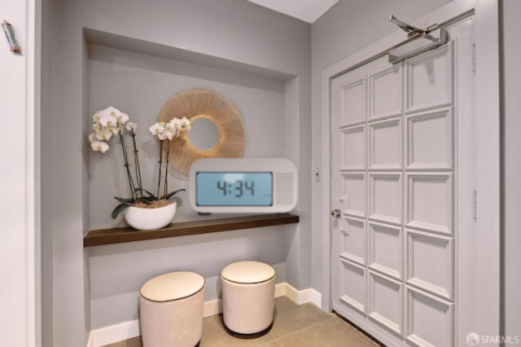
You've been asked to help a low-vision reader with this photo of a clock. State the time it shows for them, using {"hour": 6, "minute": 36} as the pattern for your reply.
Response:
{"hour": 4, "minute": 34}
